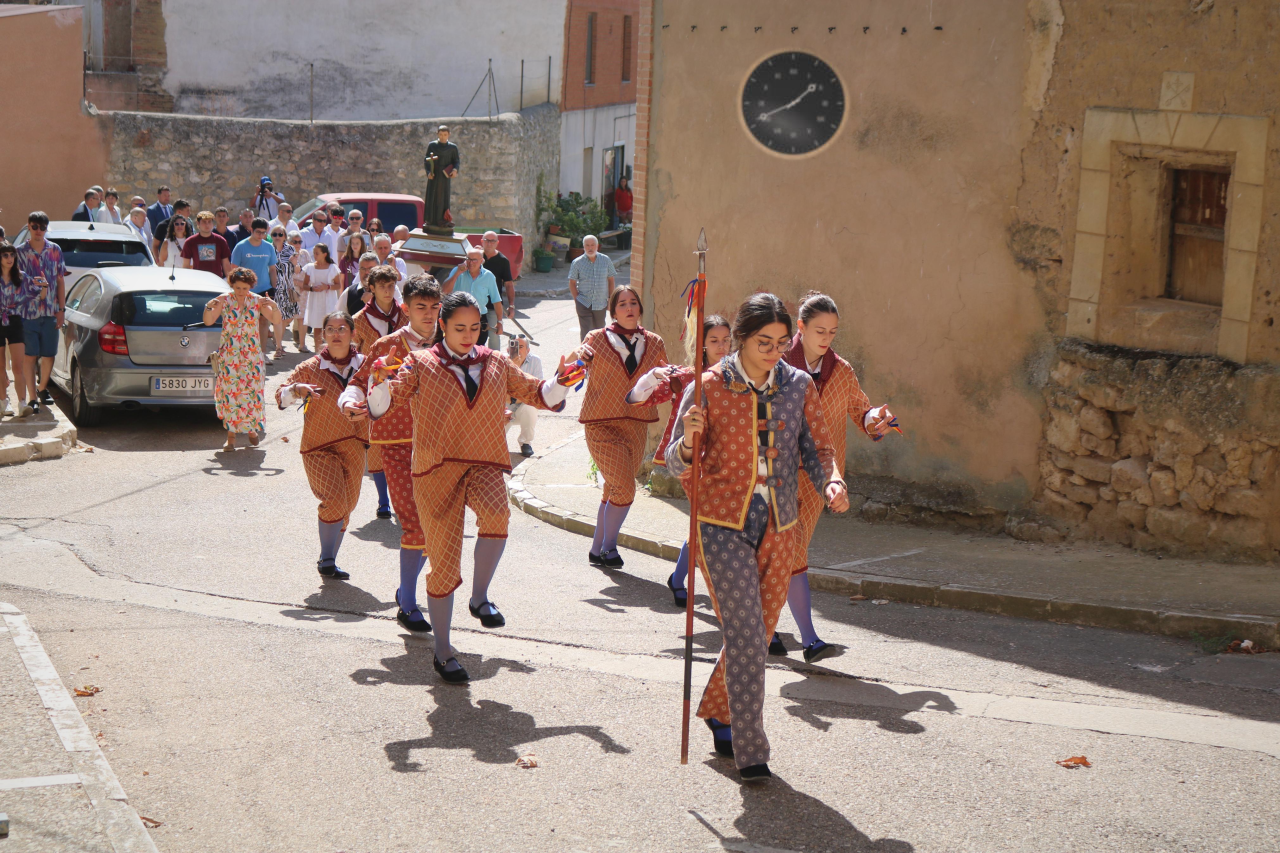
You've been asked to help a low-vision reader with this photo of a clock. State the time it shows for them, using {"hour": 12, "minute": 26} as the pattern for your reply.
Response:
{"hour": 1, "minute": 41}
